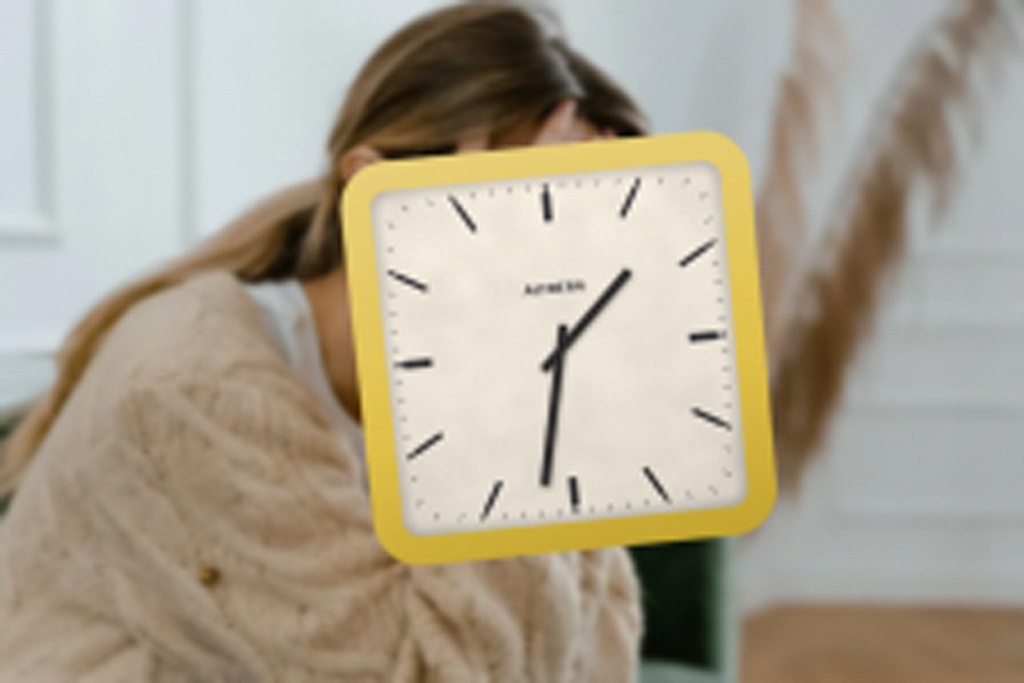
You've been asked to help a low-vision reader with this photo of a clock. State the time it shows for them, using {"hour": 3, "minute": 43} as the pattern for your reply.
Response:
{"hour": 1, "minute": 32}
